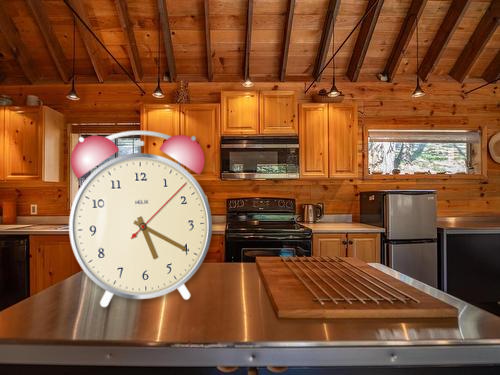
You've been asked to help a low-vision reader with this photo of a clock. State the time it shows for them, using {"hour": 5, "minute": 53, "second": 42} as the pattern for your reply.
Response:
{"hour": 5, "minute": 20, "second": 8}
